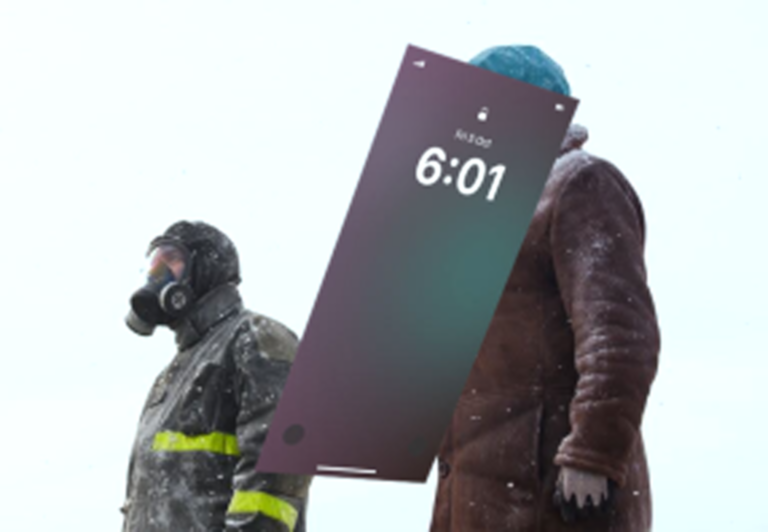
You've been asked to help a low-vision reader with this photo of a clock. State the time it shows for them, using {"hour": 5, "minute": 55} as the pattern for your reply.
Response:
{"hour": 6, "minute": 1}
